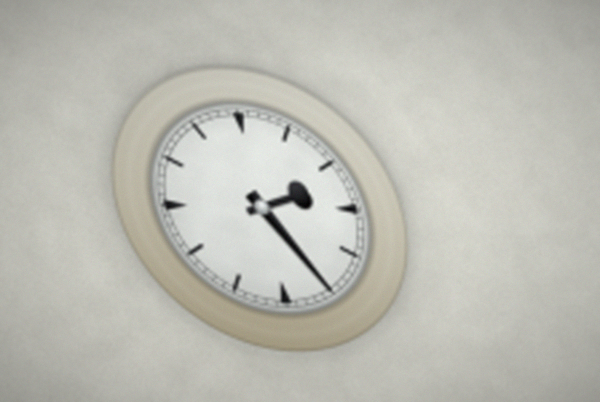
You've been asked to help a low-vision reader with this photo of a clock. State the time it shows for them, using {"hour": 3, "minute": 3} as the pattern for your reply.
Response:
{"hour": 2, "minute": 25}
